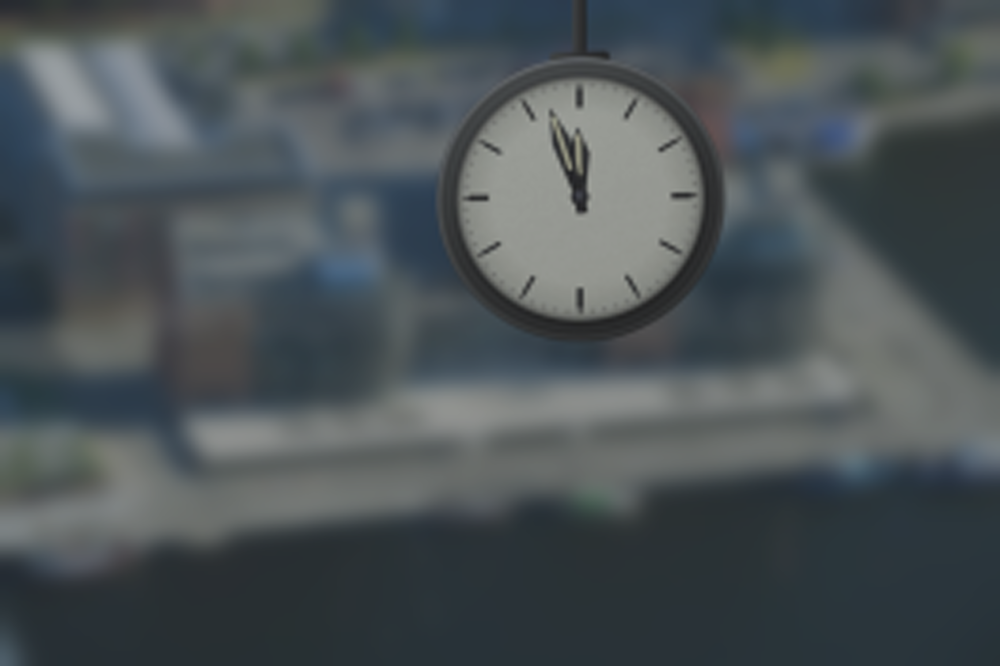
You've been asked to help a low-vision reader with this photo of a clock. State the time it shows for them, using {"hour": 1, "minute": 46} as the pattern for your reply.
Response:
{"hour": 11, "minute": 57}
